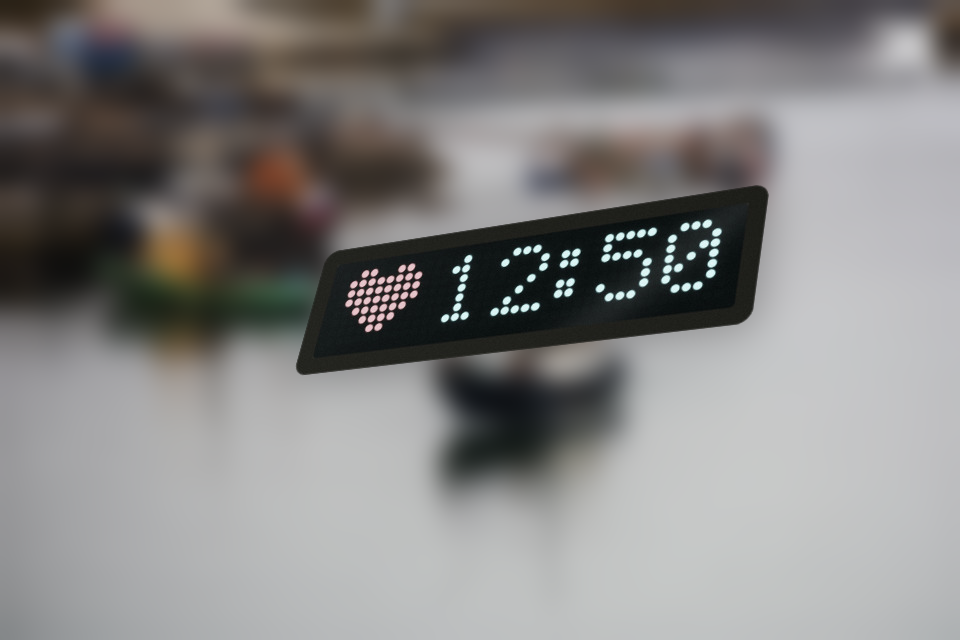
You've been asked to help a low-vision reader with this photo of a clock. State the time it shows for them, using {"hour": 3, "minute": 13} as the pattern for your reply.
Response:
{"hour": 12, "minute": 50}
